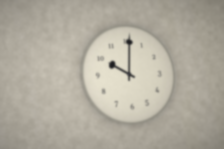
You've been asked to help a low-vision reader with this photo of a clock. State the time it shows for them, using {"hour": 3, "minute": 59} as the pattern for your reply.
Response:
{"hour": 10, "minute": 1}
